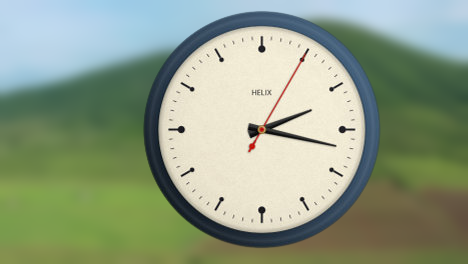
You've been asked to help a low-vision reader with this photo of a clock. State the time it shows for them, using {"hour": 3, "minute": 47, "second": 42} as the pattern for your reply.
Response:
{"hour": 2, "minute": 17, "second": 5}
